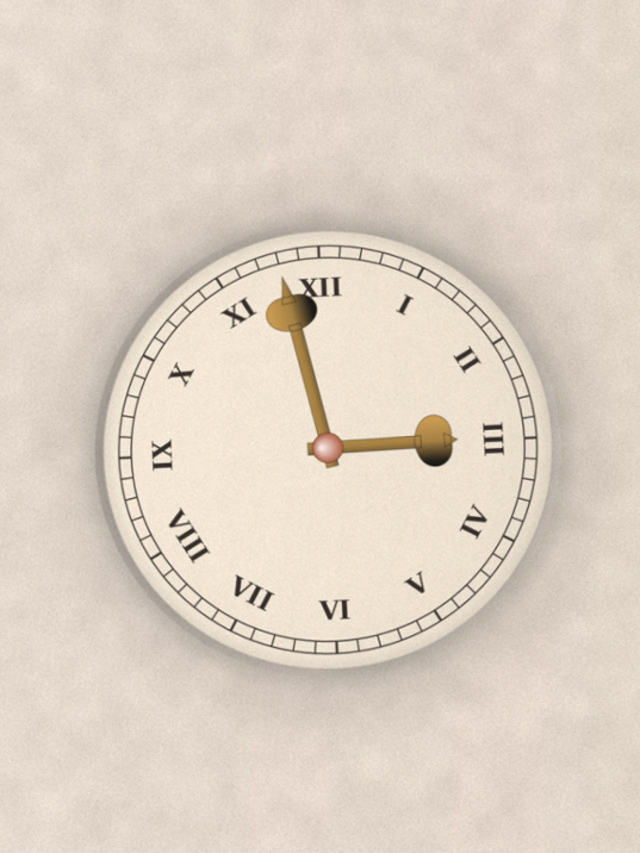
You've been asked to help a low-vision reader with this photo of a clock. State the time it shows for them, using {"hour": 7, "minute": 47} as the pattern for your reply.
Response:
{"hour": 2, "minute": 58}
